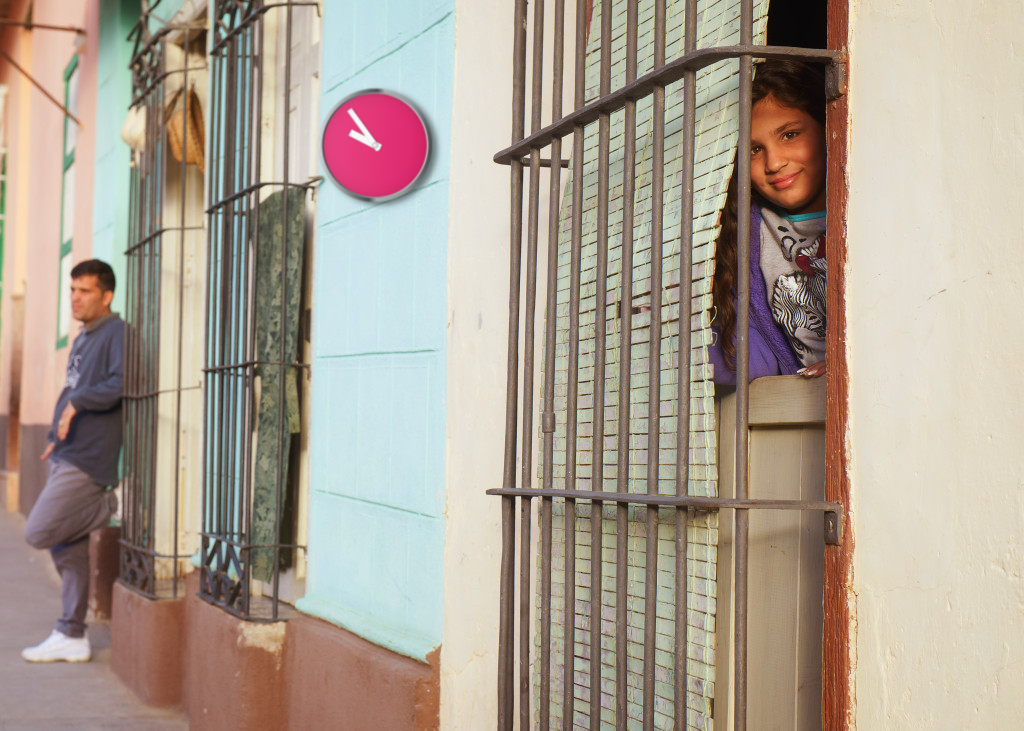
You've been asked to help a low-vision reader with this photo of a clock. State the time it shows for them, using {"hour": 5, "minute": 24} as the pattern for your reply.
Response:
{"hour": 9, "minute": 54}
